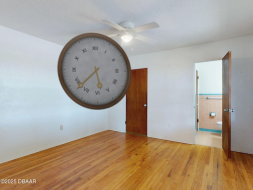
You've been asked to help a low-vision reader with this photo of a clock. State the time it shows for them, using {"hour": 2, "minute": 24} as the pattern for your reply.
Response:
{"hour": 5, "minute": 38}
